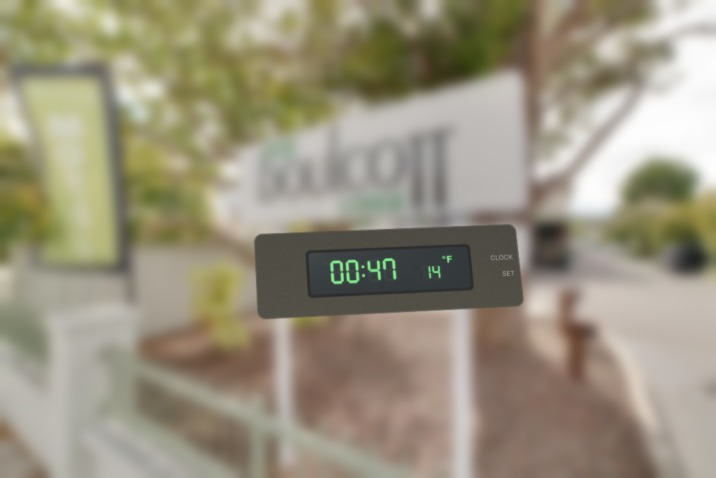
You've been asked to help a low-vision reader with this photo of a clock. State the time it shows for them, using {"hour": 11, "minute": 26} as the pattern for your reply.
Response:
{"hour": 0, "minute": 47}
